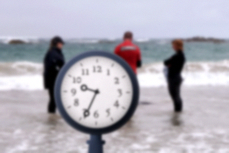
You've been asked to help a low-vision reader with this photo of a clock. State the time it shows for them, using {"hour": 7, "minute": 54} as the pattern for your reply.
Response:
{"hour": 9, "minute": 34}
